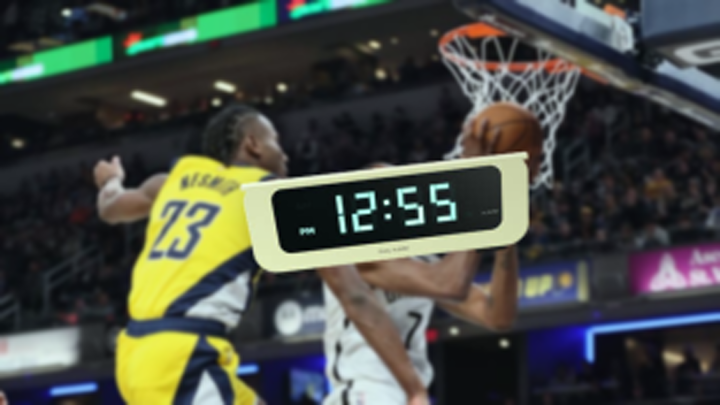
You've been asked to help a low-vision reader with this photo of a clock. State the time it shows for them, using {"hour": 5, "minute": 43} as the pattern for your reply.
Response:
{"hour": 12, "minute": 55}
